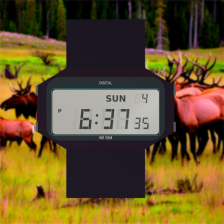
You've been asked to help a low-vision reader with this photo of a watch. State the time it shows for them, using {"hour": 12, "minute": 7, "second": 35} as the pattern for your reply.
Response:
{"hour": 6, "minute": 37, "second": 35}
